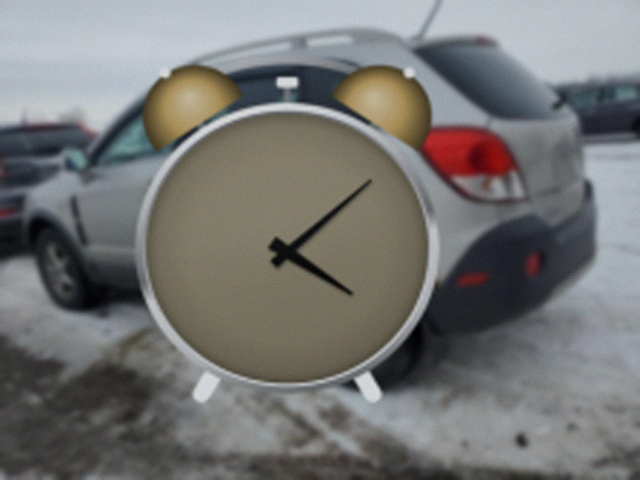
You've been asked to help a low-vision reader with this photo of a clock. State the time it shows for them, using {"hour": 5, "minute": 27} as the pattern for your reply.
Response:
{"hour": 4, "minute": 8}
